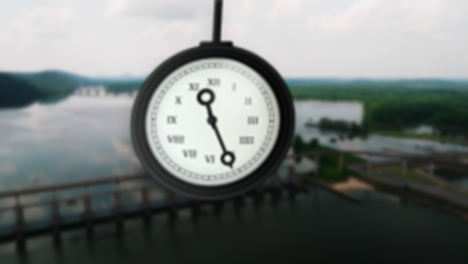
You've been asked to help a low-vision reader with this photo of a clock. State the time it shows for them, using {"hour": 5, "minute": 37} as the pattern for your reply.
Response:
{"hour": 11, "minute": 26}
